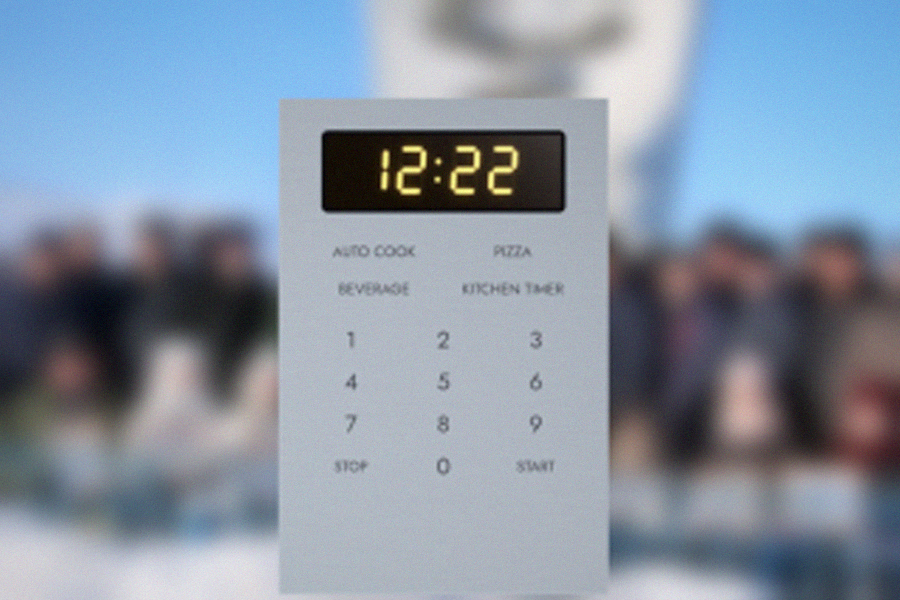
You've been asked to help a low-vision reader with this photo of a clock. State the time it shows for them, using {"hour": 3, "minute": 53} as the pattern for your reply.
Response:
{"hour": 12, "minute": 22}
